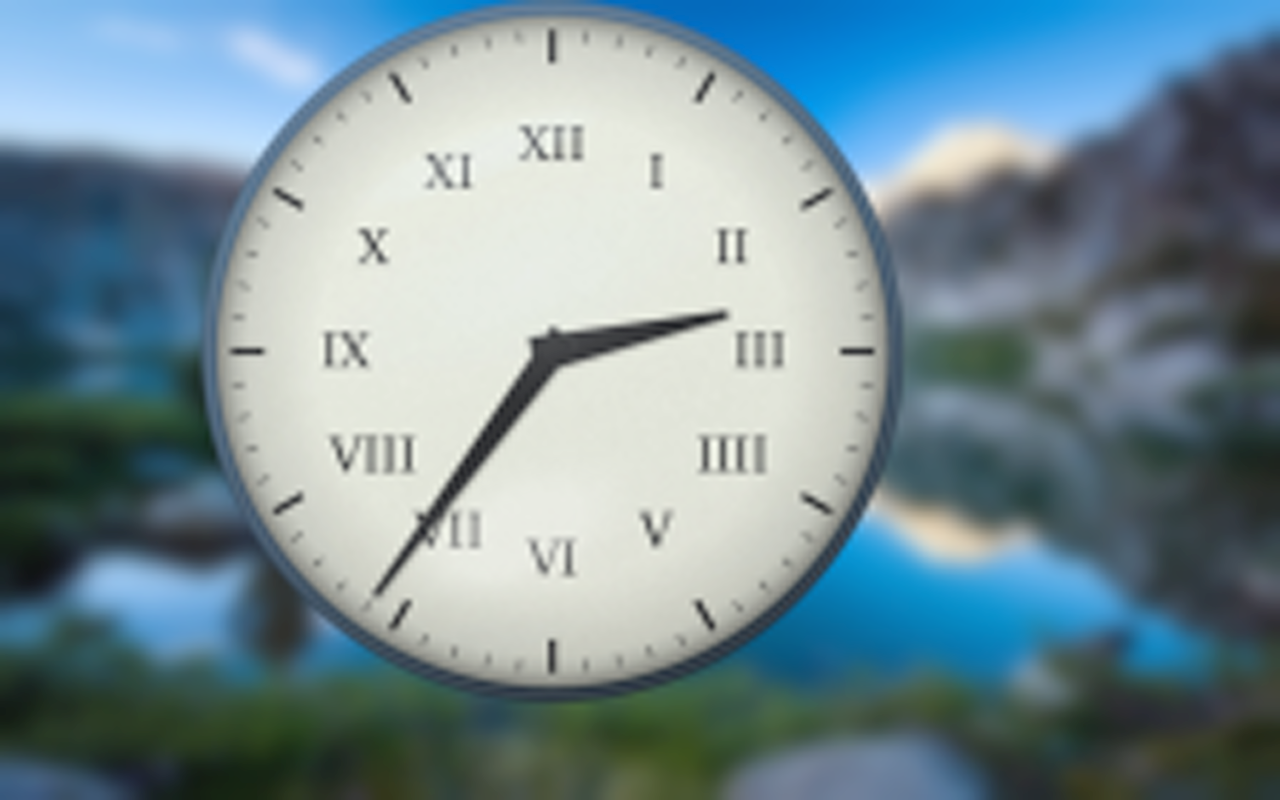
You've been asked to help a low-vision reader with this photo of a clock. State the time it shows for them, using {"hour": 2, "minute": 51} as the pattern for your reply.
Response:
{"hour": 2, "minute": 36}
